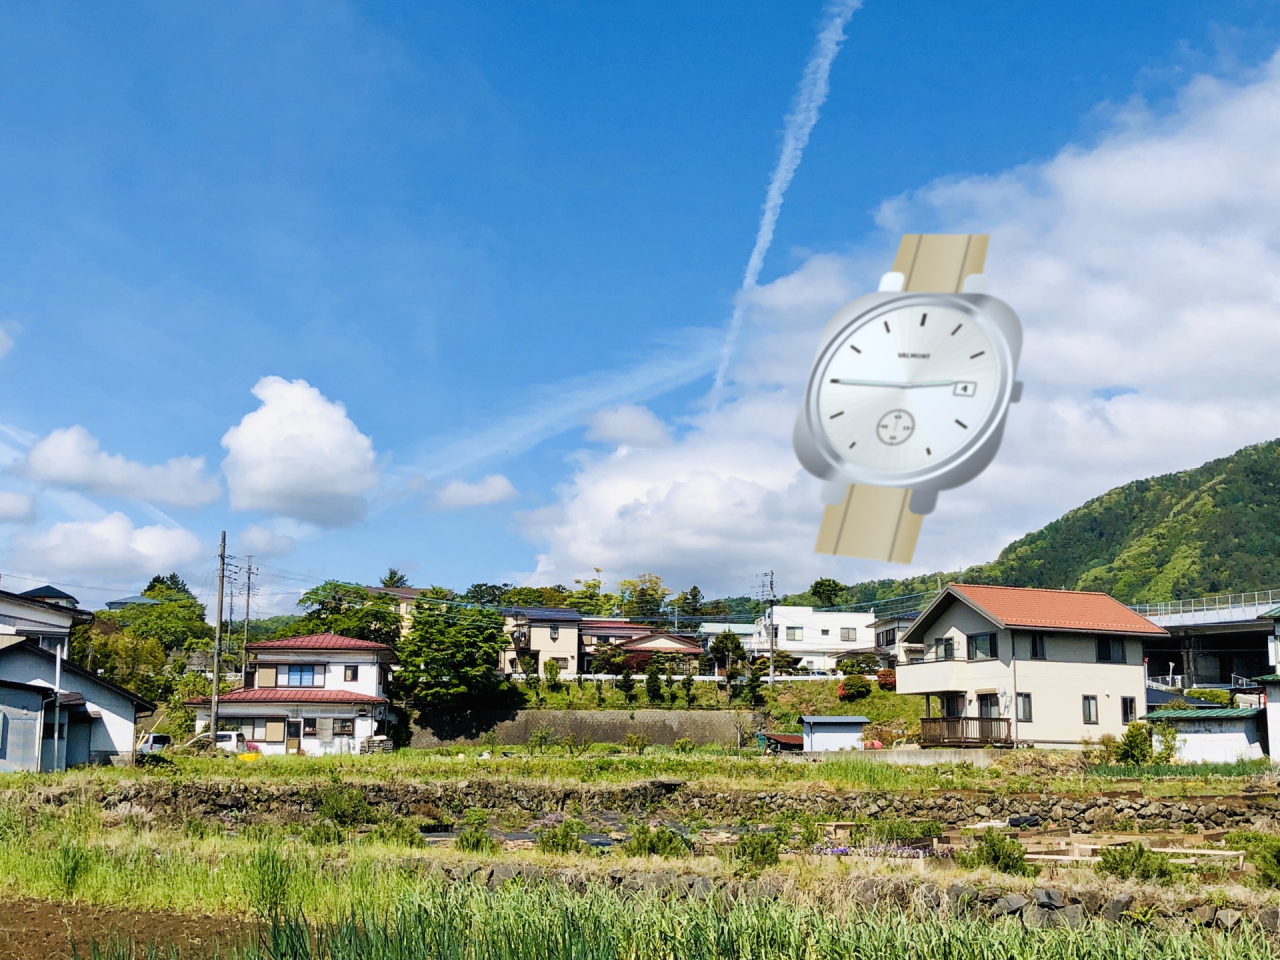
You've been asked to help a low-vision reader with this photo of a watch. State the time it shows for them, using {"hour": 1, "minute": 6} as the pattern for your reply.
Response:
{"hour": 2, "minute": 45}
